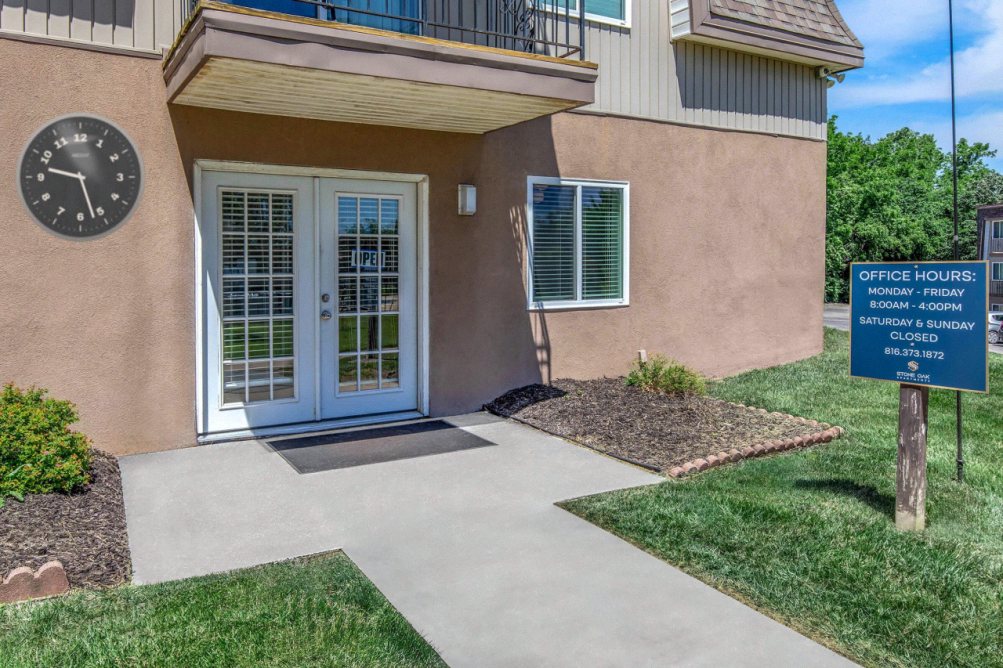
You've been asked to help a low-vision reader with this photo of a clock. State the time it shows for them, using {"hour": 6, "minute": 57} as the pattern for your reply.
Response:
{"hour": 9, "minute": 27}
